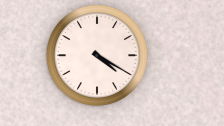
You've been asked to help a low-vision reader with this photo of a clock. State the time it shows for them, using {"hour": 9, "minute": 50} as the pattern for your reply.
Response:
{"hour": 4, "minute": 20}
